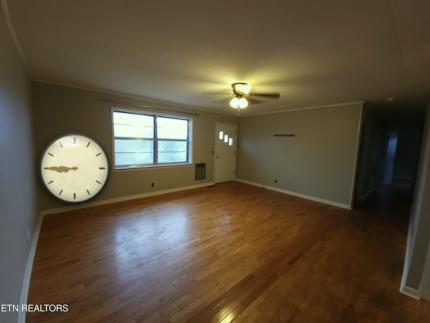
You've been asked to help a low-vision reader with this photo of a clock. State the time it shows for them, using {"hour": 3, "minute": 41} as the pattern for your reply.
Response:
{"hour": 8, "minute": 45}
